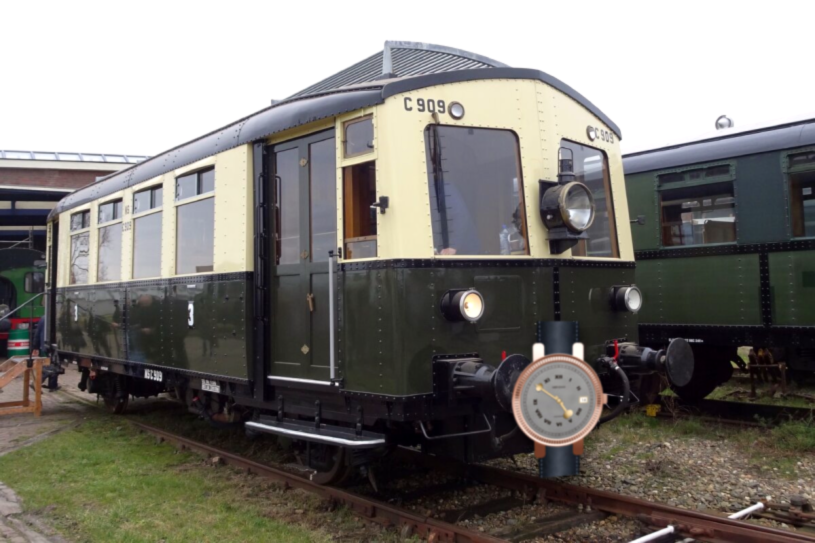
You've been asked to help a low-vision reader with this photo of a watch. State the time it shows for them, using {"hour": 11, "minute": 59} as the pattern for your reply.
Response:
{"hour": 4, "minute": 51}
